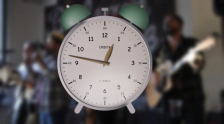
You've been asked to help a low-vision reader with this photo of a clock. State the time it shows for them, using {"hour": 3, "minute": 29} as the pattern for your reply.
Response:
{"hour": 12, "minute": 47}
